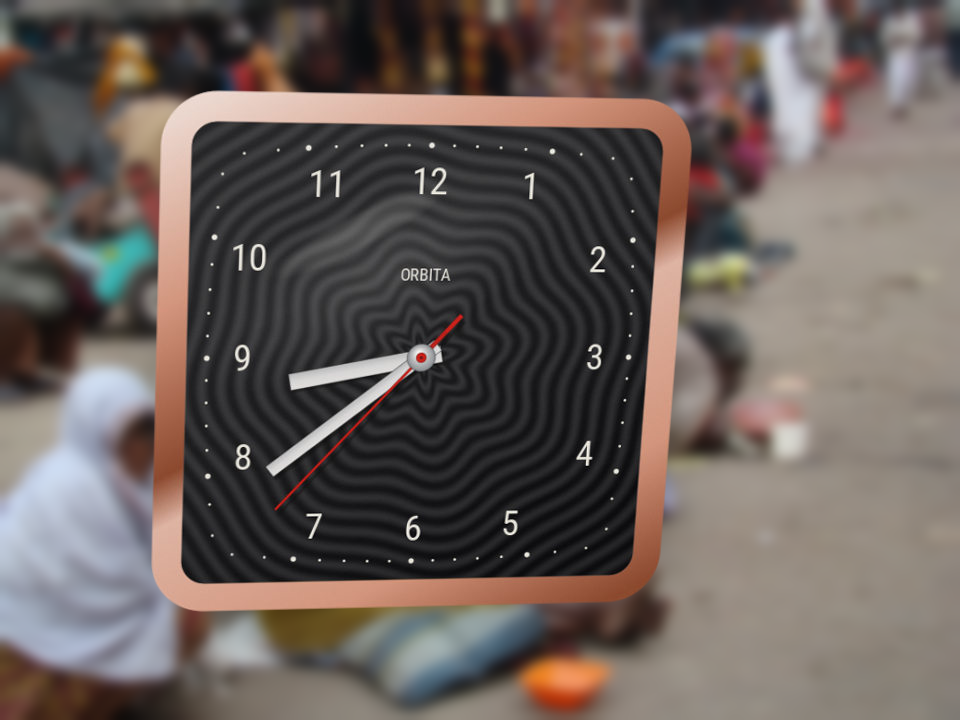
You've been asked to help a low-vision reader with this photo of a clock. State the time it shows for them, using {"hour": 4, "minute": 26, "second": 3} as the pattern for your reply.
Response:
{"hour": 8, "minute": 38, "second": 37}
